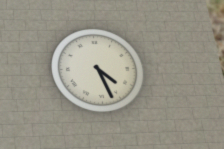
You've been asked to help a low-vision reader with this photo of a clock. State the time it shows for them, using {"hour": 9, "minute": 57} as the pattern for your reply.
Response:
{"hour": 4, "minute": 27}
